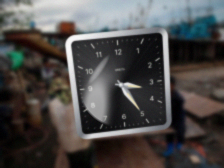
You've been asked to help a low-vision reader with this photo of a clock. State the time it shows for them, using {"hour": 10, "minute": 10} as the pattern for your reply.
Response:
{"hour": 3, "minute": 25}
